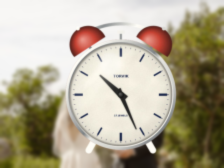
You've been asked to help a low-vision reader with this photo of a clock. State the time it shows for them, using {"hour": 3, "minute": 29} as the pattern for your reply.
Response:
{"hour": 10, "minute": 26}
